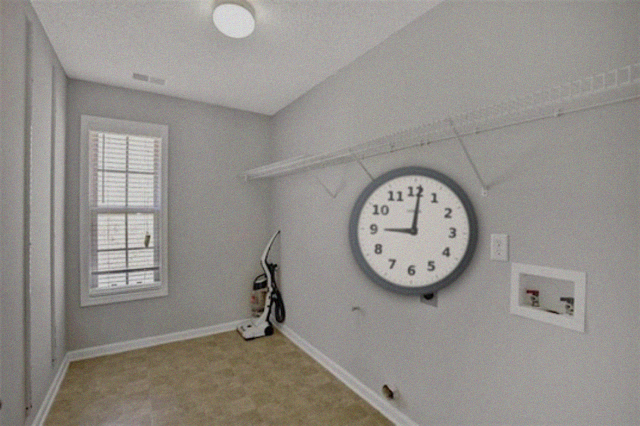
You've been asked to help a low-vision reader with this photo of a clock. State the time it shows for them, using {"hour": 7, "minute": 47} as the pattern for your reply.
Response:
{"hour": 9, "minute": 1}
